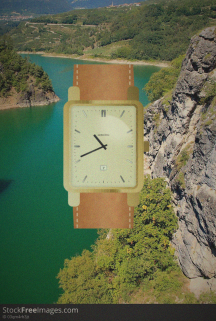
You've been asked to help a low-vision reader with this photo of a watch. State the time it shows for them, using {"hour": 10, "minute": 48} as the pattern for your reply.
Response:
{"hour": 10, "minute": 41}
